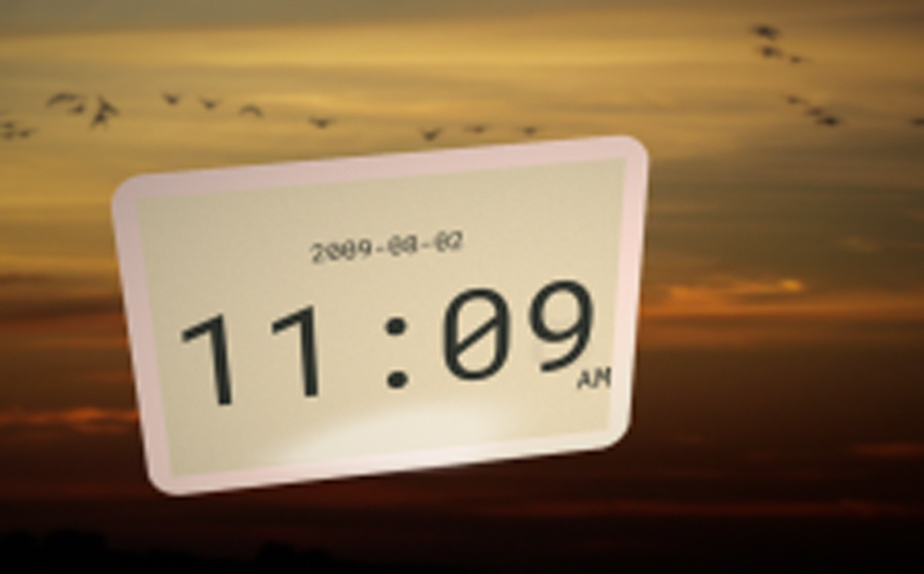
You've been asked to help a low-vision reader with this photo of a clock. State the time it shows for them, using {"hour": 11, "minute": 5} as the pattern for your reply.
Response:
{"hour": 11, "minute": 9}
